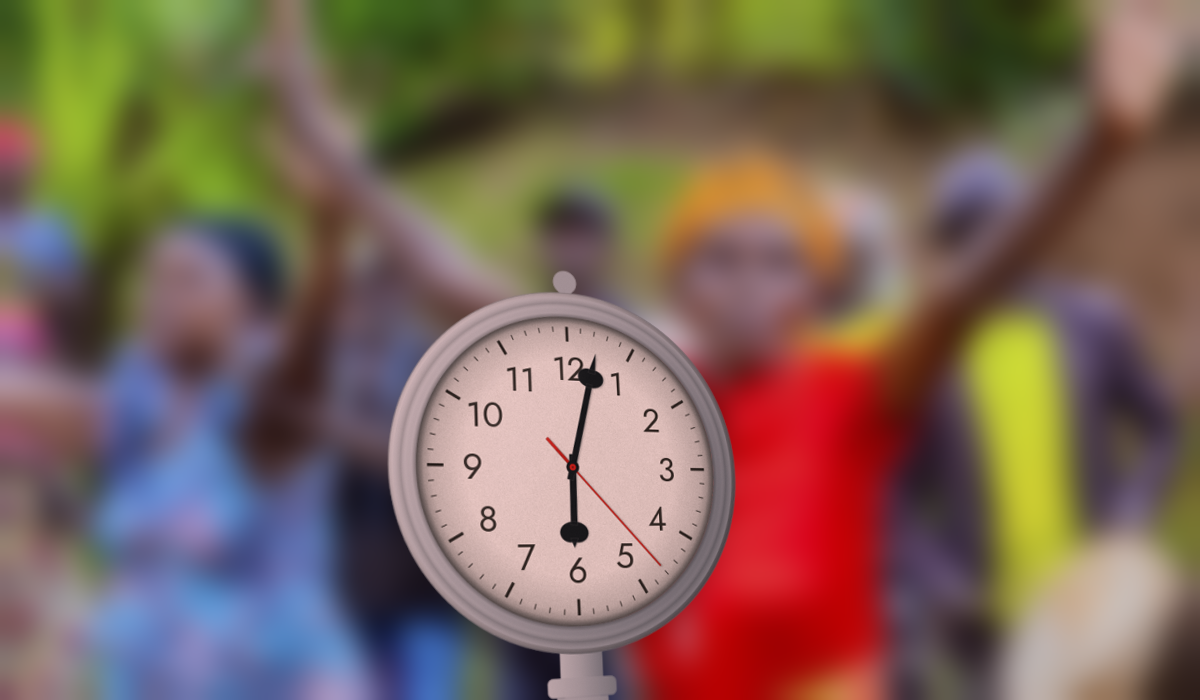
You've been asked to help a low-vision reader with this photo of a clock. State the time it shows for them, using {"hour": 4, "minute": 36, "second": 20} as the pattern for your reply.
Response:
{"hour": 6, "minute": 2, "second": 23}
